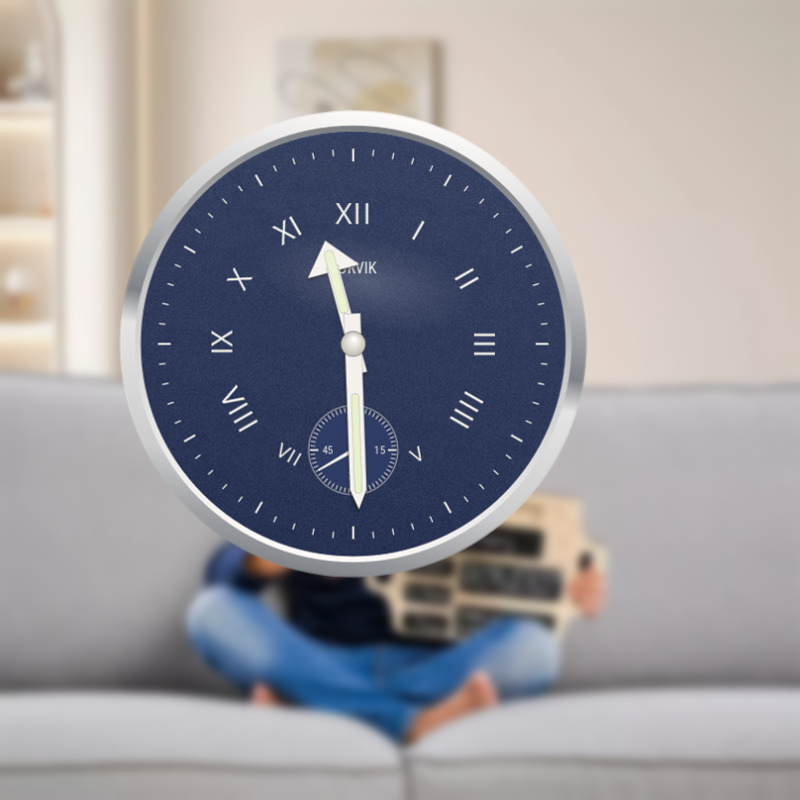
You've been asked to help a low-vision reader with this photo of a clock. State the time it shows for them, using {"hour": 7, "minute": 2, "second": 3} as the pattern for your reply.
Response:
{"hour": 11, "minute": 29, "second": 40}
